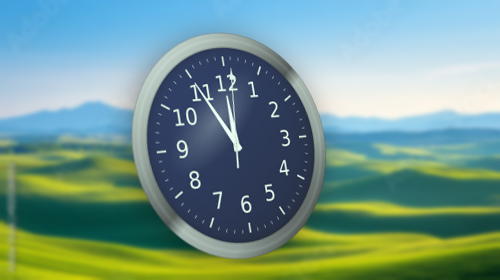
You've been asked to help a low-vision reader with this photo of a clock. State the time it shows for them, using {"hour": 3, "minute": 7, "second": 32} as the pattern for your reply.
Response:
{"hour": 11, "minute": 55, "second": 1}
